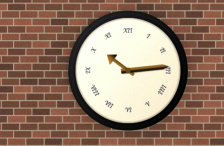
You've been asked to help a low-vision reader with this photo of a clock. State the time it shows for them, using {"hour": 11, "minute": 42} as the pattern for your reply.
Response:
{"hour": 10, "minute": 14}
